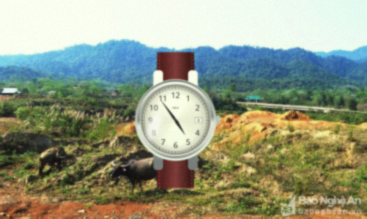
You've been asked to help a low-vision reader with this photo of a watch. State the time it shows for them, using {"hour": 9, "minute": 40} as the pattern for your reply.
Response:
{"hour": 4, "minute": 54}
